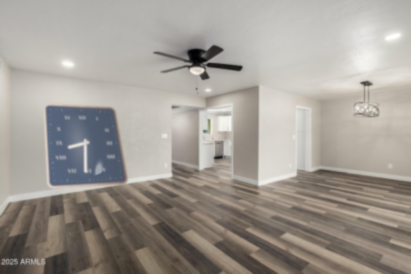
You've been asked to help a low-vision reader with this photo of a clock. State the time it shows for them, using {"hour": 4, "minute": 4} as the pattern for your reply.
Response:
{"hour": 8, "minute": 31}
